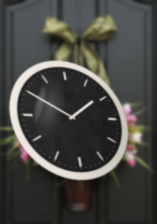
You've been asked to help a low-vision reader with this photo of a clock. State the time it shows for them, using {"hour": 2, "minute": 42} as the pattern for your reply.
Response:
{"hour": 1, "minute": 50}
